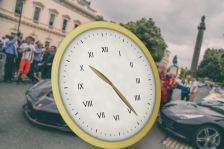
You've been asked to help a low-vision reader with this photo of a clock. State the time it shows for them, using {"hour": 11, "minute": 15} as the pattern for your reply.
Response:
{"hour": 10, "minute": 24}
